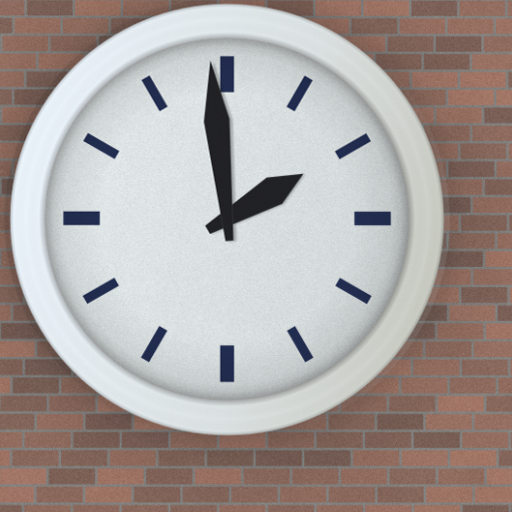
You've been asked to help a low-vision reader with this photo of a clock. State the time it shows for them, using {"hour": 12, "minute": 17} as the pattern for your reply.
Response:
{"hour": 1, "minute": 59}
